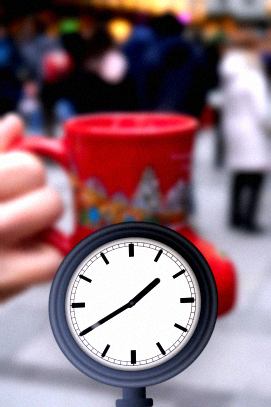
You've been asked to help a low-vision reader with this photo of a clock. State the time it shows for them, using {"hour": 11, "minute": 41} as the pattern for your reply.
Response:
{"hour": 1, "minute": 40}
